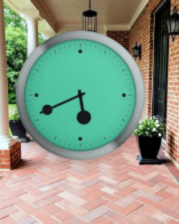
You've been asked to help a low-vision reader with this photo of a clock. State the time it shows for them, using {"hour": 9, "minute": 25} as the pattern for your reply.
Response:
{"hour": 5, "minute": 41}
